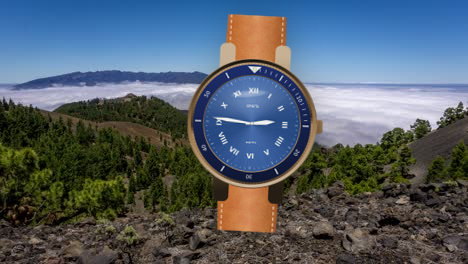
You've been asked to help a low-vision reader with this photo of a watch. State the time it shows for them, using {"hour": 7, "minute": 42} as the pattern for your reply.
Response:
{"hour": 2, "minute": 46}
